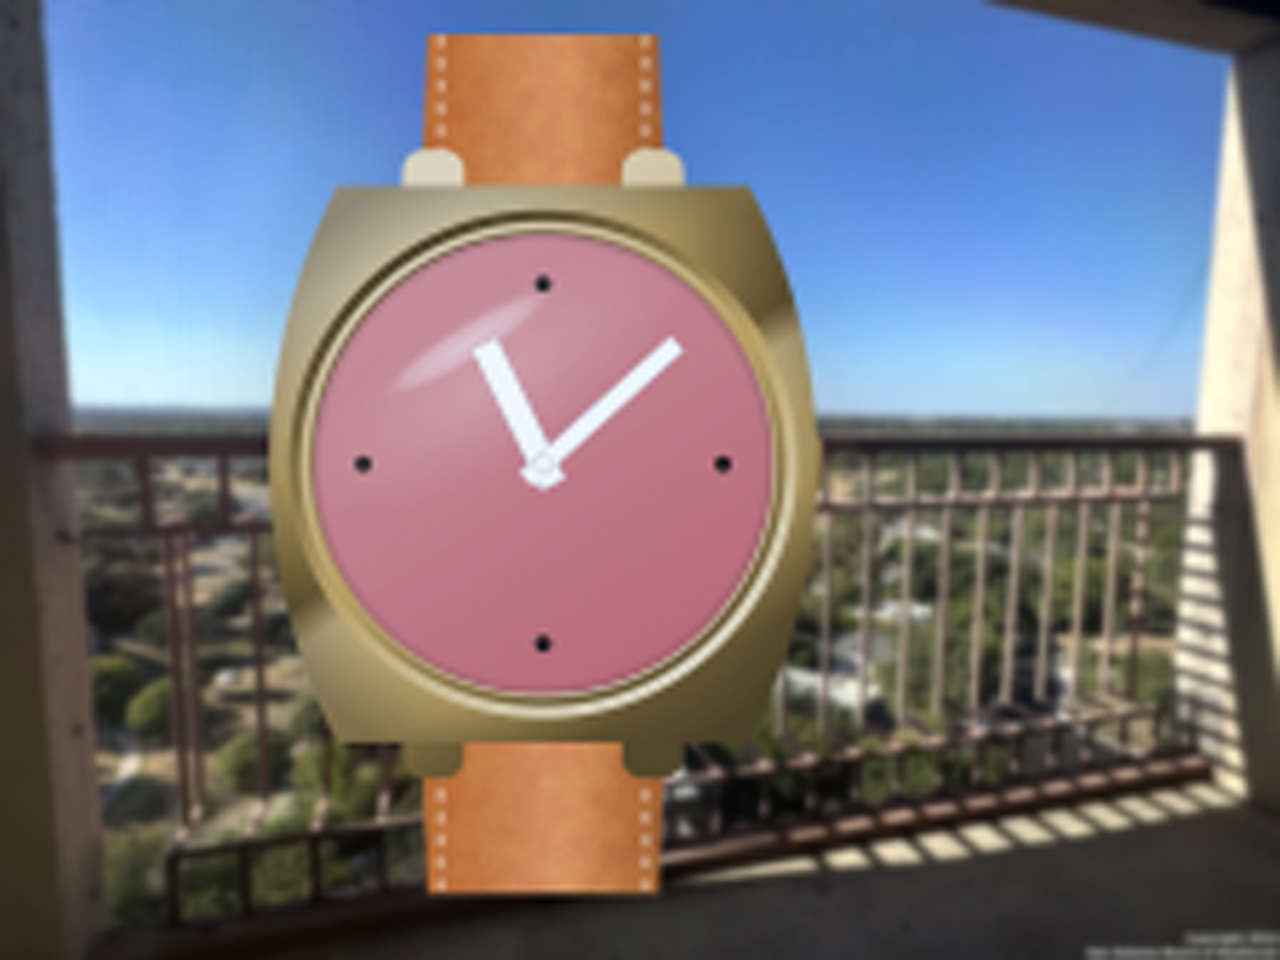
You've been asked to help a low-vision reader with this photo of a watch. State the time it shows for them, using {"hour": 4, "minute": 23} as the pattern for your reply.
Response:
{"hour": 11, "minute": 8}
